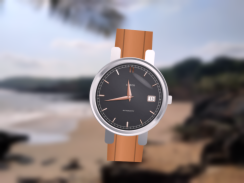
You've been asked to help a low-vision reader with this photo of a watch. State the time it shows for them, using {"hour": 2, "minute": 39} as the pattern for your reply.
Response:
{"hour": 11, "minute": 43}
